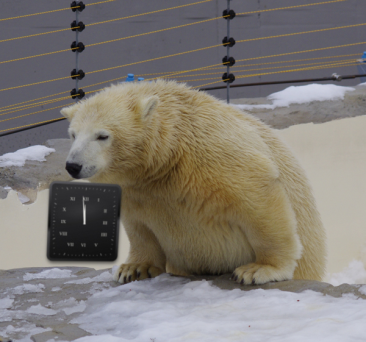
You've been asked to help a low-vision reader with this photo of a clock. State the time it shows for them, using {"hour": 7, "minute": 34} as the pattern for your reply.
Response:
{"hour": 11, "minute": 59}
